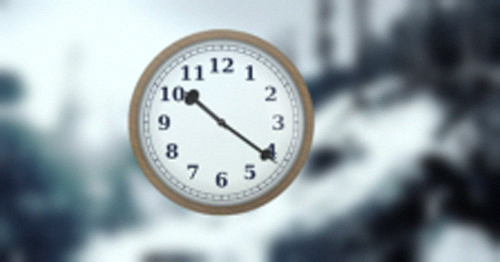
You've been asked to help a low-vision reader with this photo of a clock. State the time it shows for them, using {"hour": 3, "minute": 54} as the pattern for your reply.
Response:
{"hour": 10, "minute": 21}
